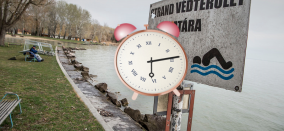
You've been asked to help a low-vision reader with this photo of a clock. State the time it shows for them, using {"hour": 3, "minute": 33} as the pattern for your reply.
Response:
{"hour": 6, "minute": 14}
